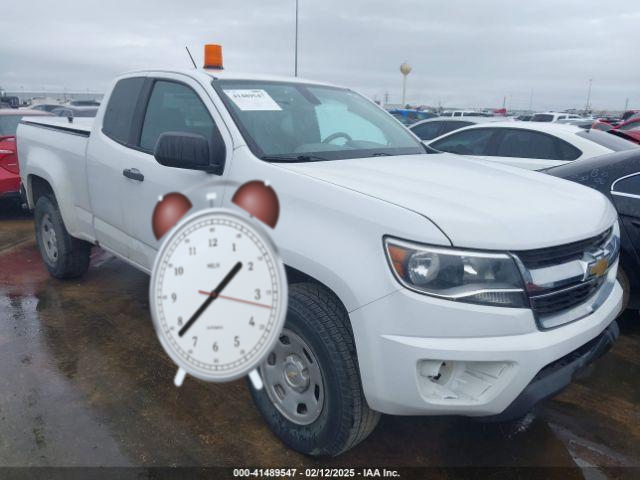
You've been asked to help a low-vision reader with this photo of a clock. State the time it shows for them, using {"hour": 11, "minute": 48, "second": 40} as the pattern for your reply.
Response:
{"hour": 1, "minute": 38, "second": 17}
